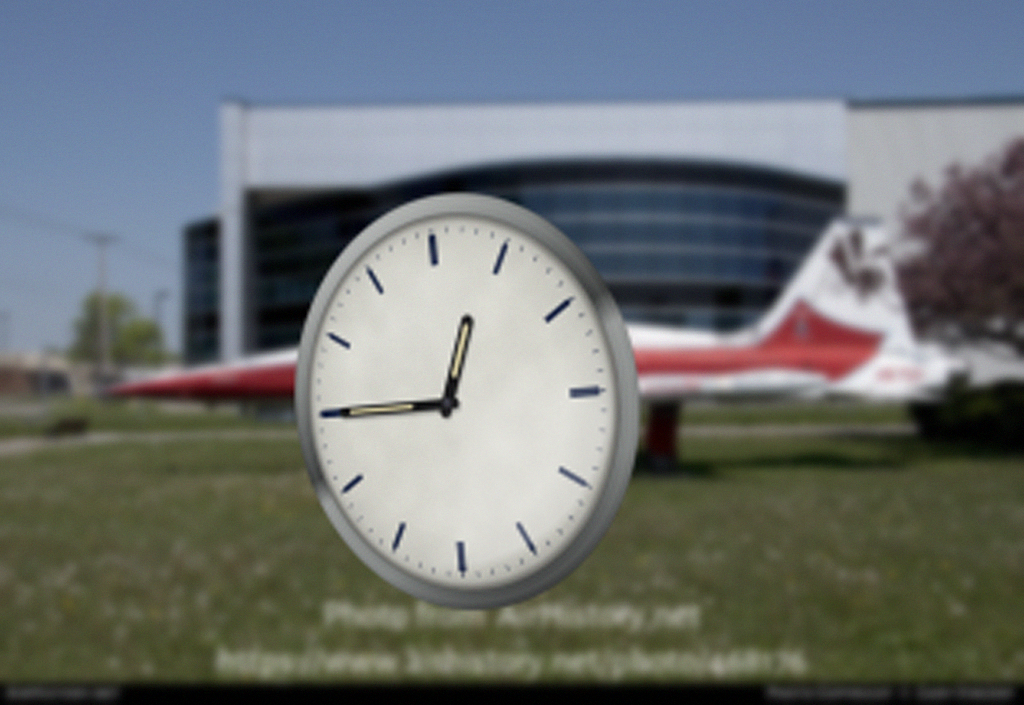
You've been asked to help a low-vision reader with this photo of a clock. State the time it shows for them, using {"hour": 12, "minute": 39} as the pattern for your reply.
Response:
{"hour": 12, "minute": 45}
